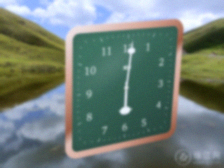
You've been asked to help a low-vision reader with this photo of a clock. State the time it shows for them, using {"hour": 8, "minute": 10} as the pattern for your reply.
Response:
{"hour": 6, "minute": 1}
